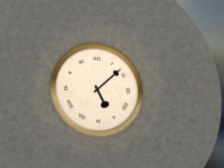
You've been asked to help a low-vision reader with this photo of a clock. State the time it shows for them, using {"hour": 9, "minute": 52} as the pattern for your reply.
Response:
{"hour": 5, "minute": 8}
